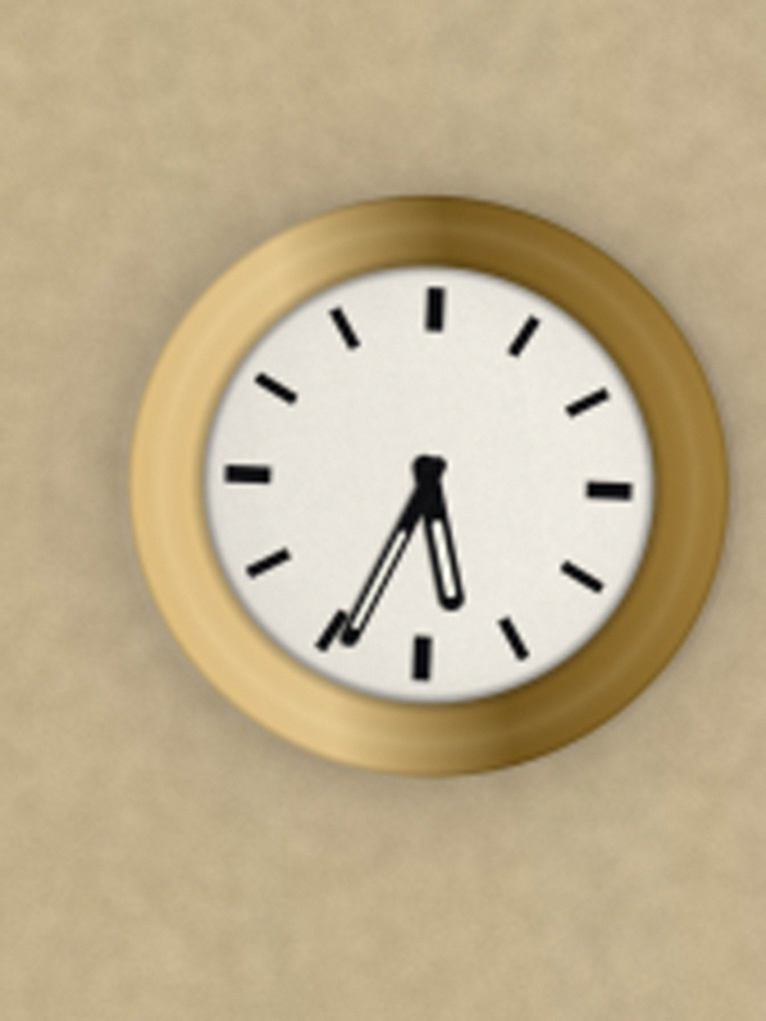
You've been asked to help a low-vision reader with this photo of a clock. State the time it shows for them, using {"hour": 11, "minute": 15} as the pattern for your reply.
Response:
{"hour": 5, "minute": 34}
